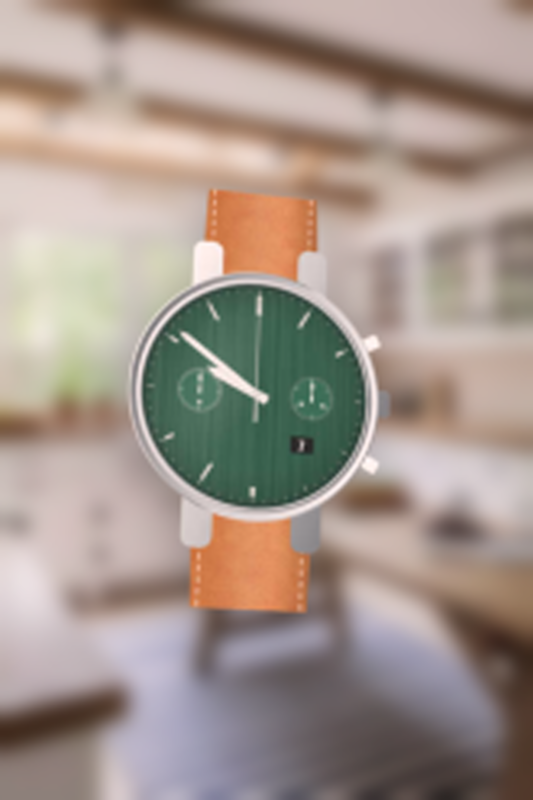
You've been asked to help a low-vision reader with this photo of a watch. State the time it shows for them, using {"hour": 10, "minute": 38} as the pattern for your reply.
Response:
{"hour": 9, "minute": 51}
